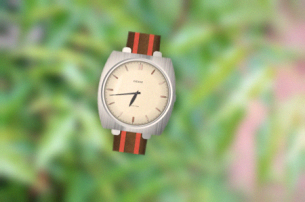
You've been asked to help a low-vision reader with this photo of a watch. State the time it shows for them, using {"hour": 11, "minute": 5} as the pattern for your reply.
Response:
{"hour": 6, "minute": 43}
